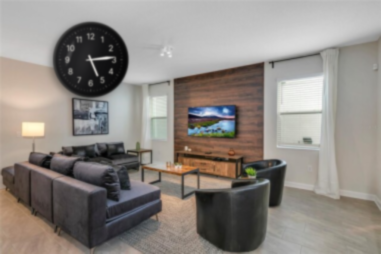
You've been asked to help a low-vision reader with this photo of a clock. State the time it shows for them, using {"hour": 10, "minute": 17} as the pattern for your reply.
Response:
{"hour": 5, "minute": 14}
